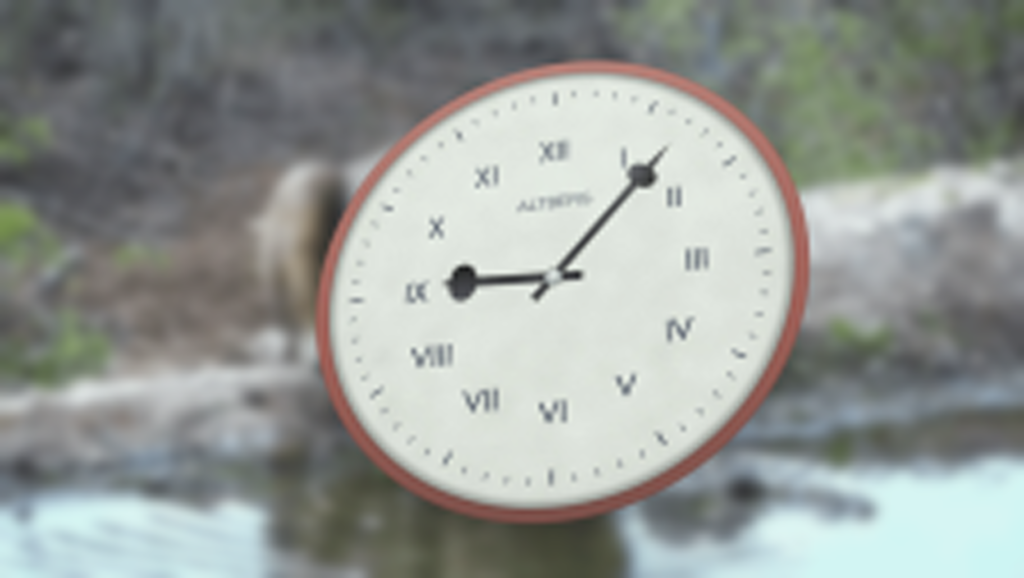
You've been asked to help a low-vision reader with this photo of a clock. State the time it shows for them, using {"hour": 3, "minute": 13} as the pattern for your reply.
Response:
{"hour": 9, "minute": 7}
